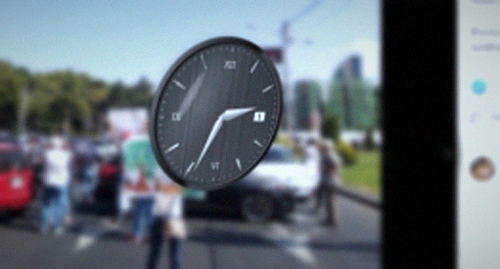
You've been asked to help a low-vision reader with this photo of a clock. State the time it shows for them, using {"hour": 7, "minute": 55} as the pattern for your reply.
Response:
{"hour": 2, "minute": 34}
